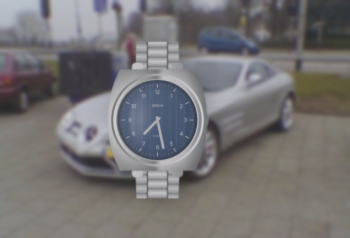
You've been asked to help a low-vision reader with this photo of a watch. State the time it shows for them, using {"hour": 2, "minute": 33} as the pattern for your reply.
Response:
{"hour": 7, "minute": 28}
